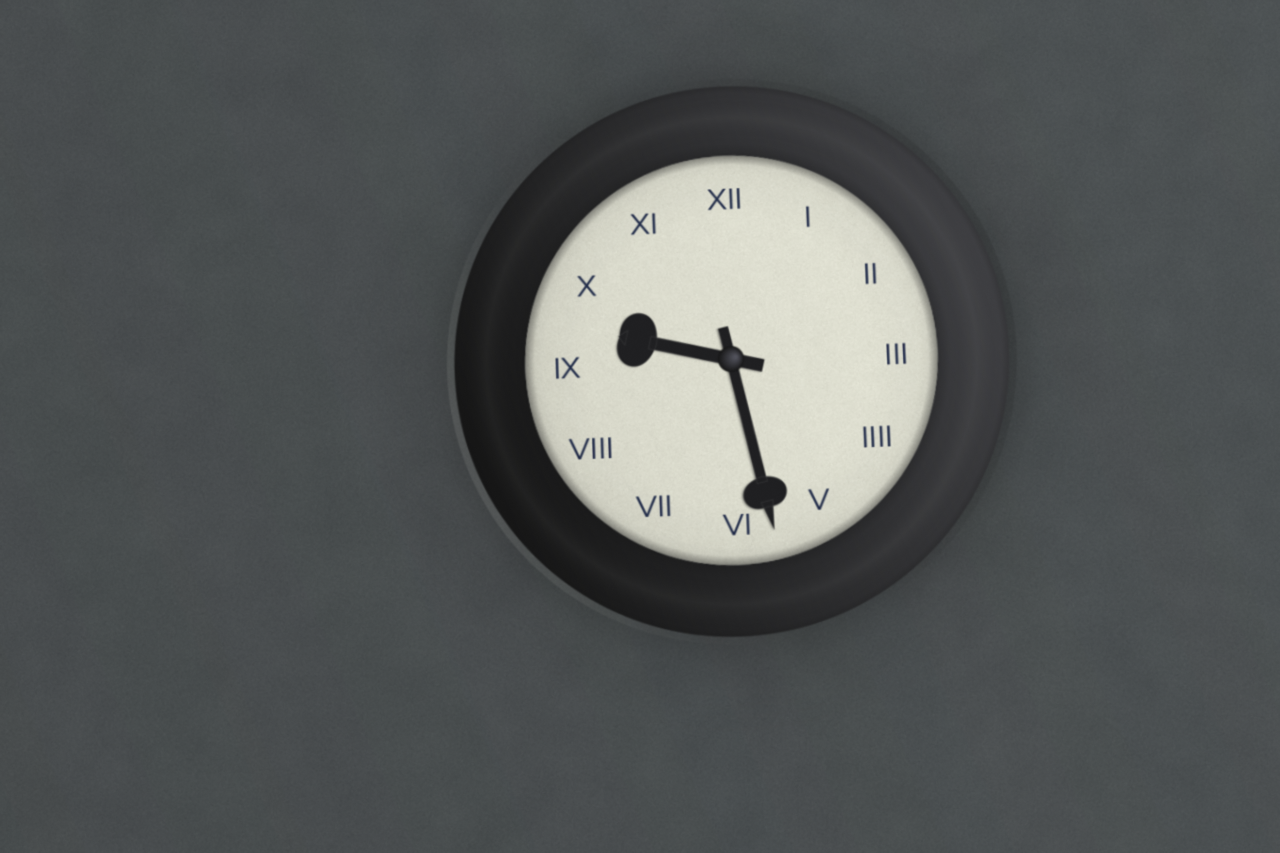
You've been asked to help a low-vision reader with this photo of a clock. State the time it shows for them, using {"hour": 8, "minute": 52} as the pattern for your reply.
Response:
{"hour": 9, "minute": 28}
